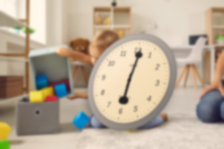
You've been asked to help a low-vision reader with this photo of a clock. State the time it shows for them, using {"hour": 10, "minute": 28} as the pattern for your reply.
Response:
{"hour": 6, "minute": 1}
